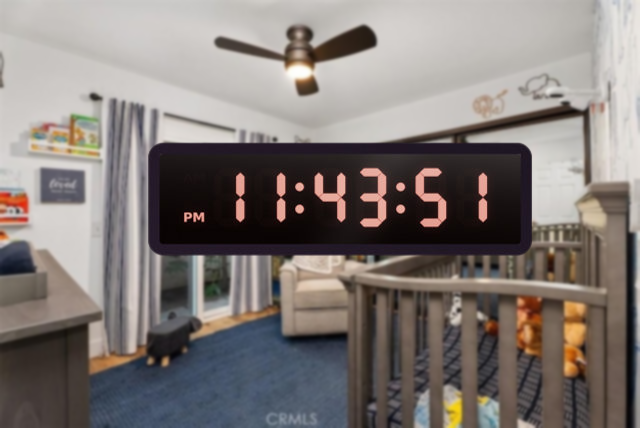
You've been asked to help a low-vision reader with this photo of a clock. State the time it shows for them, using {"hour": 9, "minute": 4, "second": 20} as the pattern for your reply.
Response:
{"hour": 11, "minute": 43, "second": 51}
